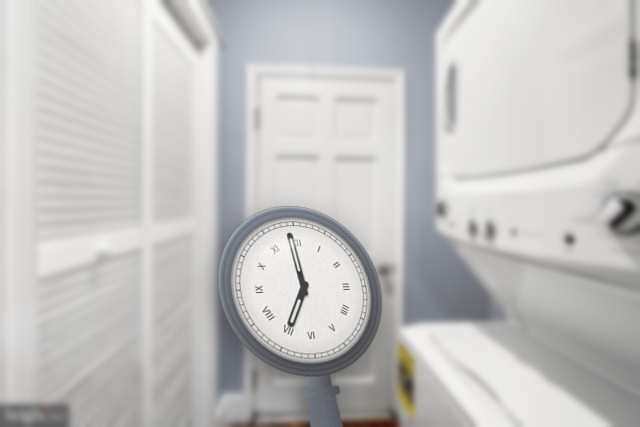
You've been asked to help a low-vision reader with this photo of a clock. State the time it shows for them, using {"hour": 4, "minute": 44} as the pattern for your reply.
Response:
{"hour": 6, "minute": 59}
